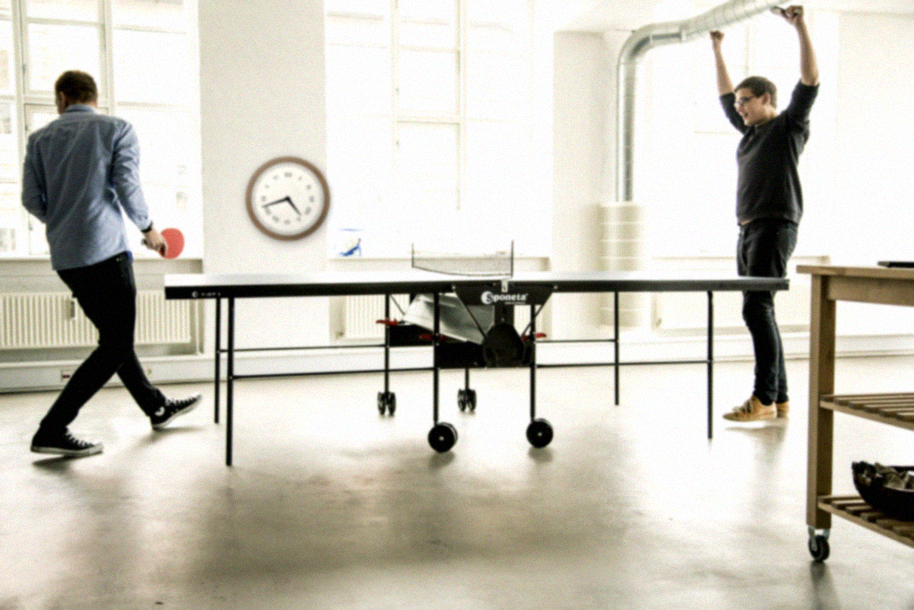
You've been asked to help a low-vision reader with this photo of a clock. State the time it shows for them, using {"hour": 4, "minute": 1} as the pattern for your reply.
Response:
{"hour": 4, "minute": 42}
